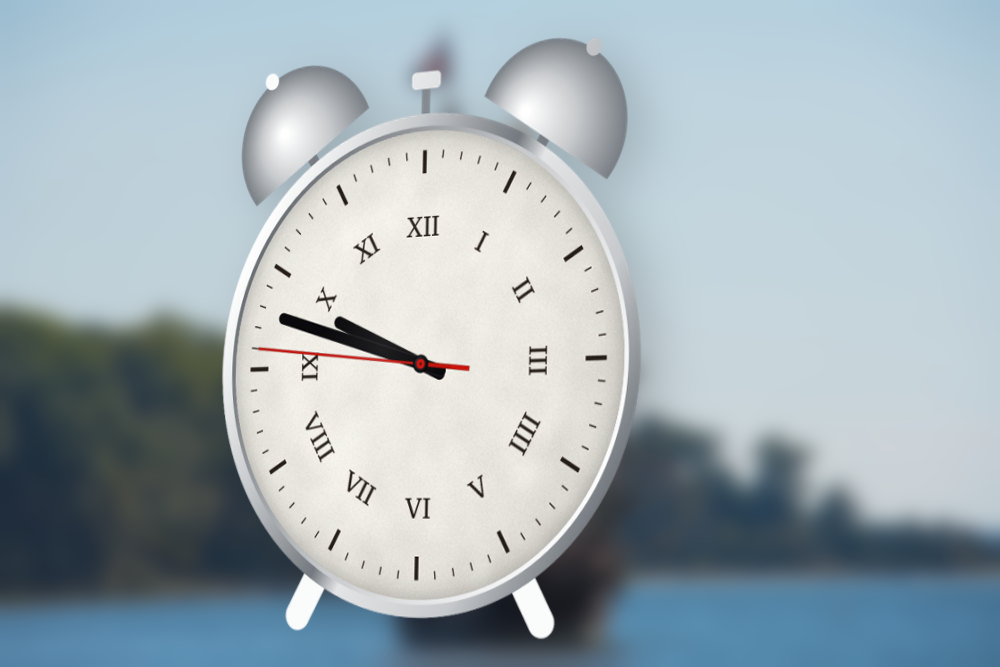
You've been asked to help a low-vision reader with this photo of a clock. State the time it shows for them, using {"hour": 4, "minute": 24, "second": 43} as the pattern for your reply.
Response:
{"hour": 9, "minute": 47, "second": 46}
